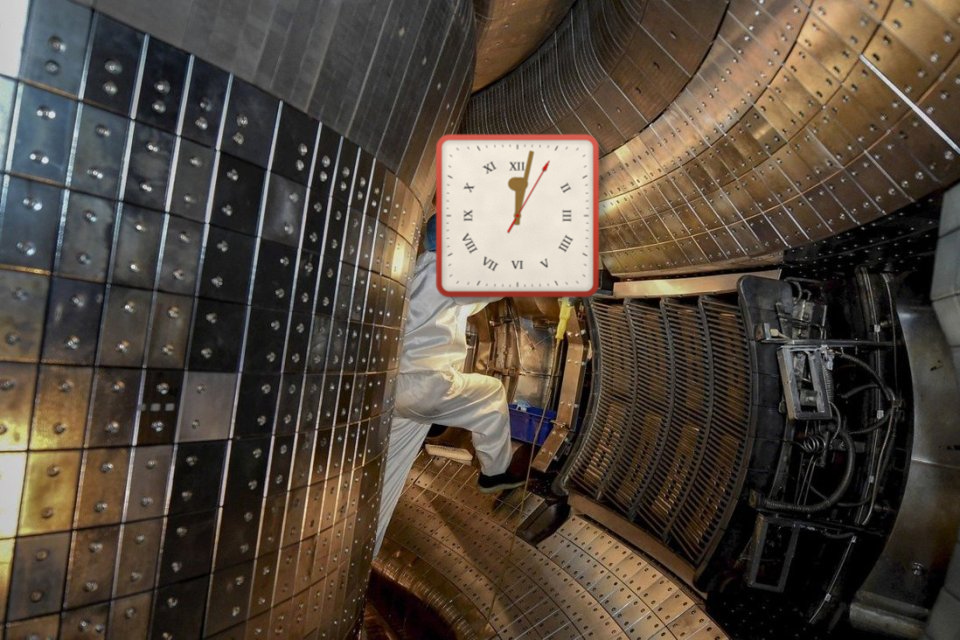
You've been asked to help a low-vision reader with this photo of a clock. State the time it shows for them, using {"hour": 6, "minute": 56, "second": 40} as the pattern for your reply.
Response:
{"hour": 12, "minute": 2, "second": 5}
